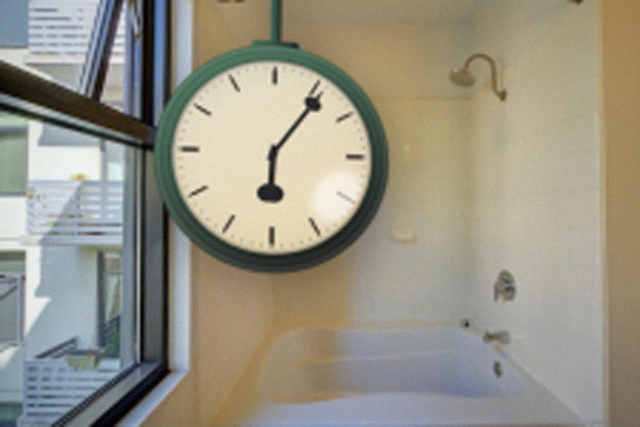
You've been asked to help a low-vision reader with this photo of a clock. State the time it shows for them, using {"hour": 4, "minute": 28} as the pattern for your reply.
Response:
{"hour": 6, "minute": 6}
